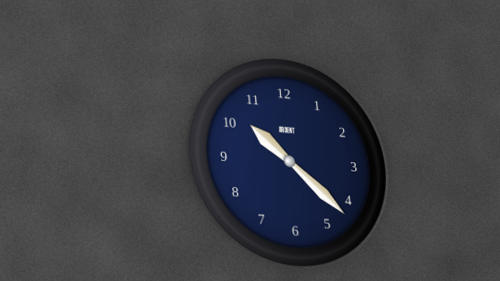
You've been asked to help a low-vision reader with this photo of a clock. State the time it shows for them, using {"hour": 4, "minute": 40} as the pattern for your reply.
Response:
{"hour": 10, "minute": 22}
